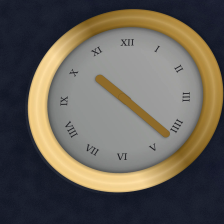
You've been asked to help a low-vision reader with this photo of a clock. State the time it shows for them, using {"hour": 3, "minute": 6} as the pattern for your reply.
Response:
{"hour": 10, "minute": 22}
